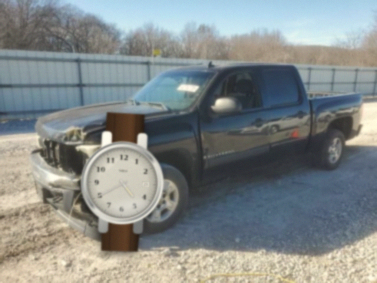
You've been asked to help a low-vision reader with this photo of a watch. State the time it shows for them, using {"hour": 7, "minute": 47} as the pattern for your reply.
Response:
{"hour": 4, "minute": 40}
